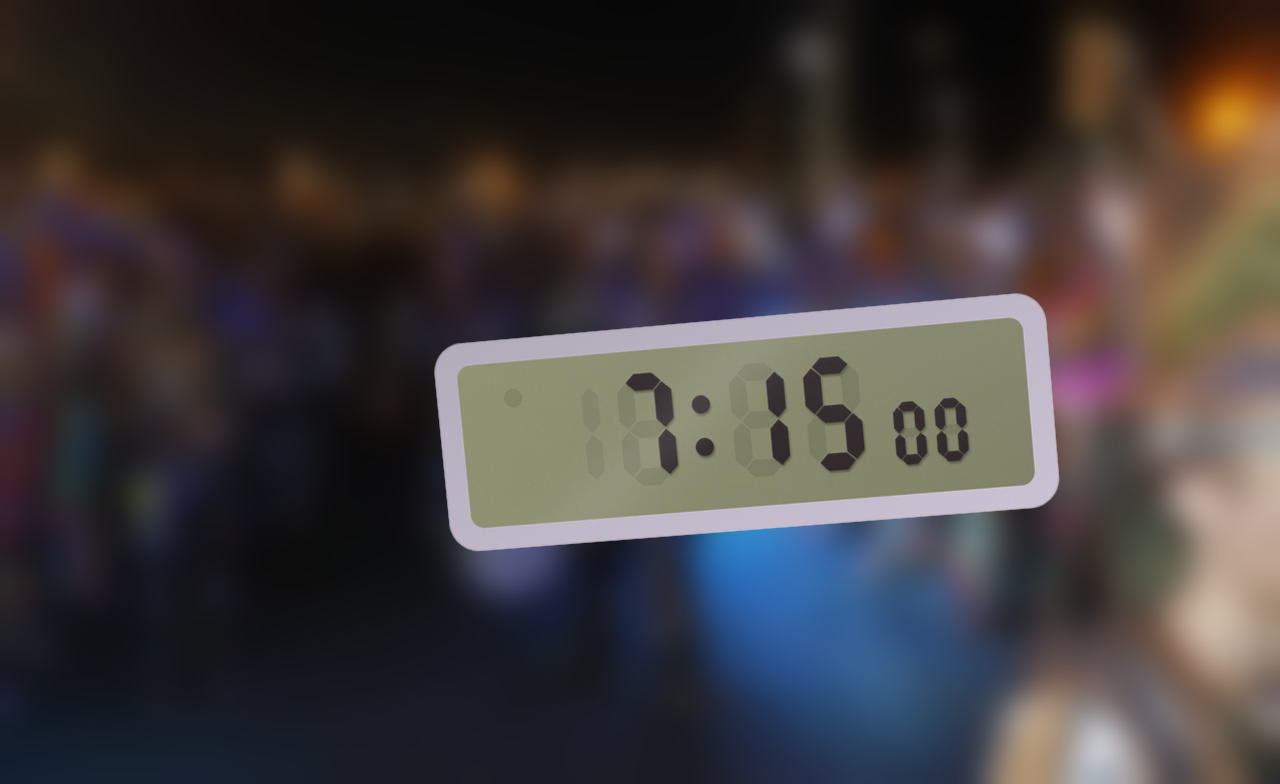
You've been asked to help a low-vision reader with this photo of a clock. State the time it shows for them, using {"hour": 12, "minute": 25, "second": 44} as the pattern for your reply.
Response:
{"hour": 7, "minute": 15, "second": 0}
